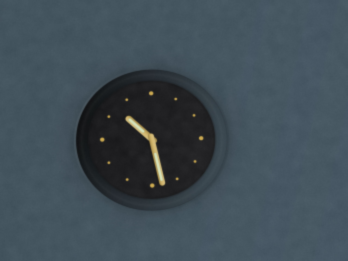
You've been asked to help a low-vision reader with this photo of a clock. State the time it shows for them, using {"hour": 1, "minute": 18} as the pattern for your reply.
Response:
{"hour": 10, "minute": 28}
